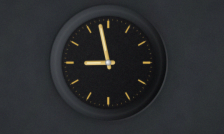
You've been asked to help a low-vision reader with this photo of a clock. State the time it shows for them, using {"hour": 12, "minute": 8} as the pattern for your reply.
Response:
{"hour": 8, "minute": 58}
